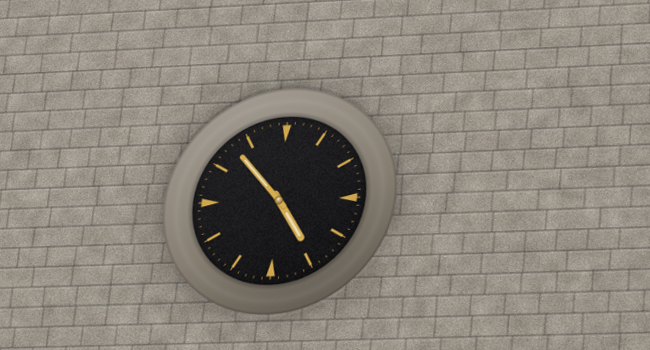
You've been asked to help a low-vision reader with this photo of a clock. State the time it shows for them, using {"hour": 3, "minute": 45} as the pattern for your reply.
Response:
{"hour": 4, "minute": 53}
